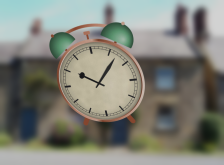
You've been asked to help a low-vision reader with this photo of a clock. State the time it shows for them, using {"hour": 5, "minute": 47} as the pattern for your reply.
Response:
{"hour": 10, "minute": 7}
